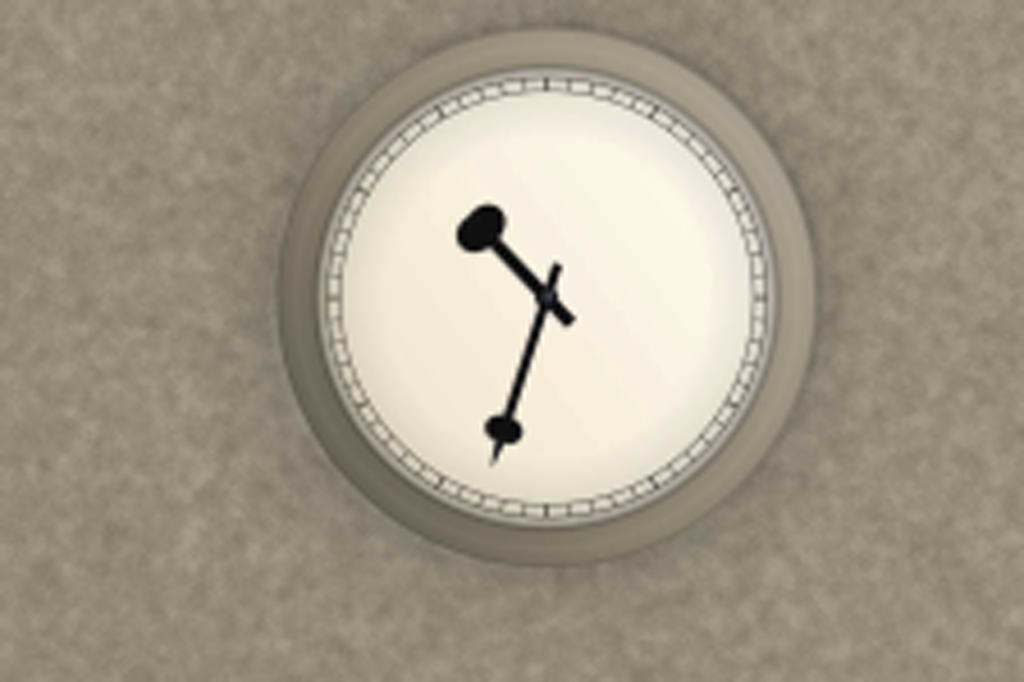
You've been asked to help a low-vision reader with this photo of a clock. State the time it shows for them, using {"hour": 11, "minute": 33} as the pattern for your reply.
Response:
{"hour": 10, "minute": 33}
